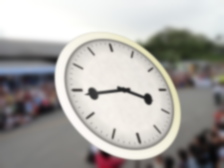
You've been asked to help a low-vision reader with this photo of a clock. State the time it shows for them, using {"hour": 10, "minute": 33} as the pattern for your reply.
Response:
{"hour": 3, "minute": 44}
